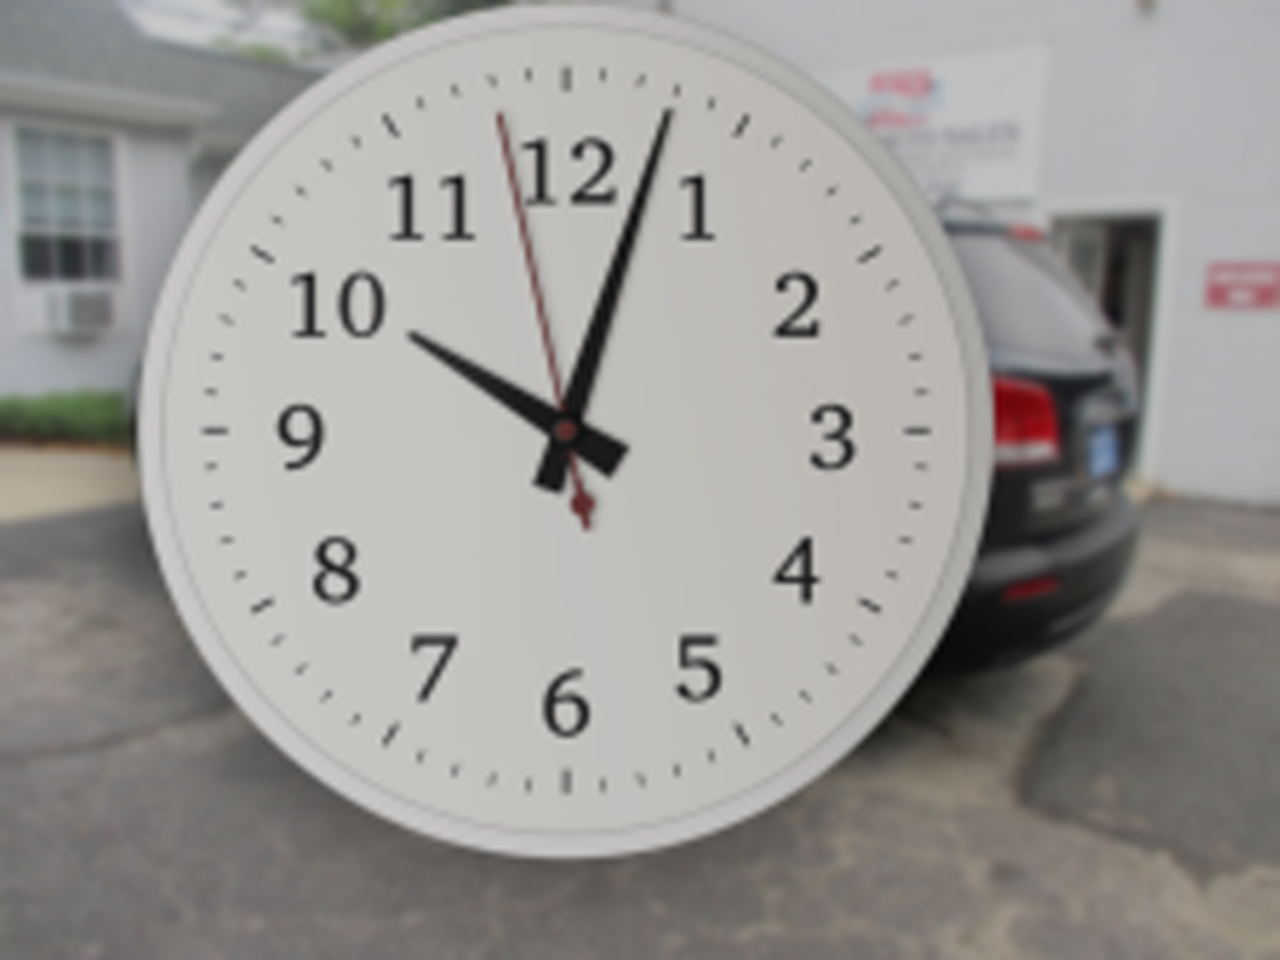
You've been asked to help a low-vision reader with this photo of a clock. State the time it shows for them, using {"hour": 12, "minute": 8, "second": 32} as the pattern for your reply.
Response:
{"hour": 10, "minute": 2, "second": 58}
